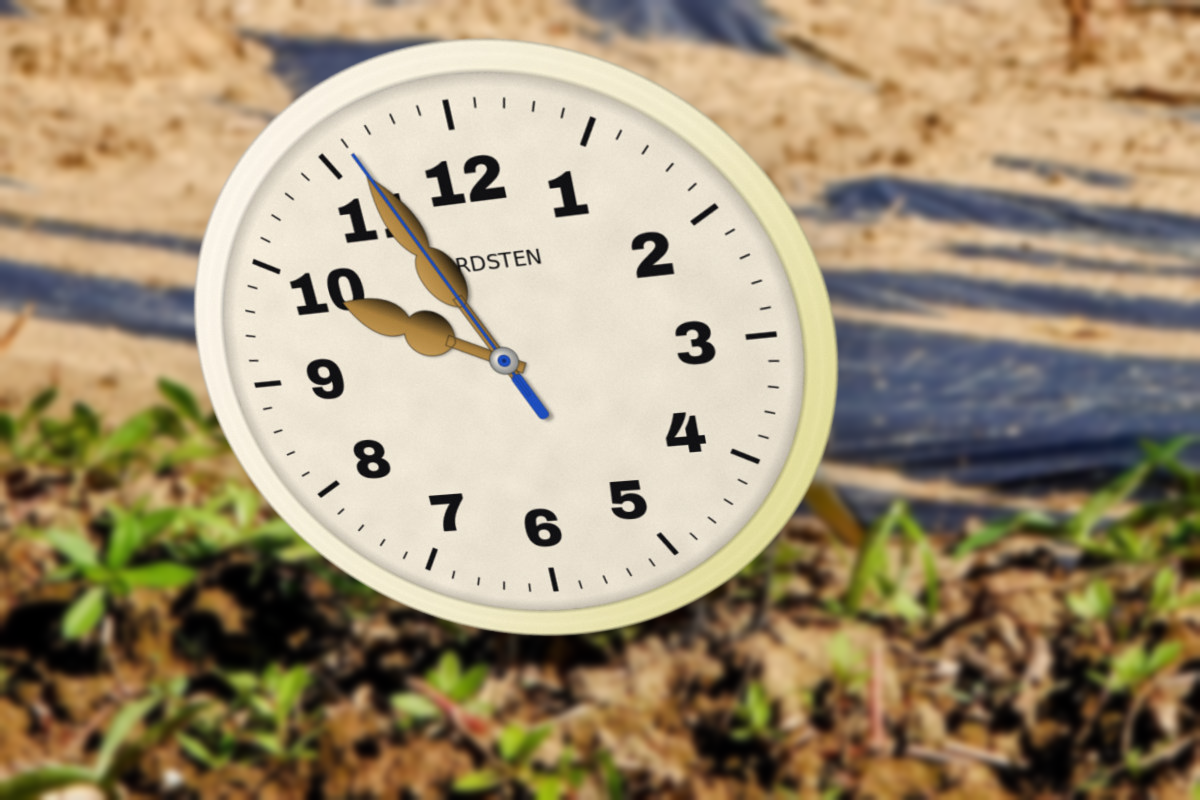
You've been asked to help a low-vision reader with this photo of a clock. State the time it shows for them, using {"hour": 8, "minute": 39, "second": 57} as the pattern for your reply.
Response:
{"hour": 9, "minute": 55, "second": 56}
